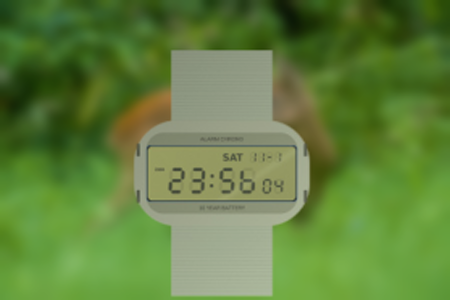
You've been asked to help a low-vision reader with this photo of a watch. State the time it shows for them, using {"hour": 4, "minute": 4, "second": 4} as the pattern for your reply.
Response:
{"hour": 23, "minute": 56, "second": 4}
